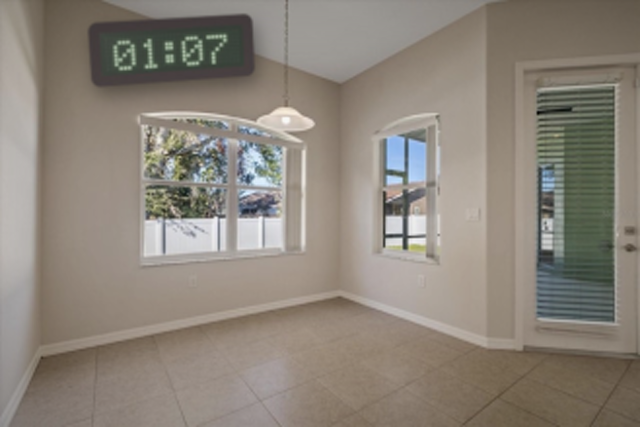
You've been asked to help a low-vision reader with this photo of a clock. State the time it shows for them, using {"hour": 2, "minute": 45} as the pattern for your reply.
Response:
{"hour": 1, "minute": 7}
